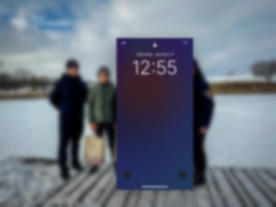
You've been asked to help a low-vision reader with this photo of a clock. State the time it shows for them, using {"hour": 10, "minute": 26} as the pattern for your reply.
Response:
{"hour": 12, "minute": 55}
